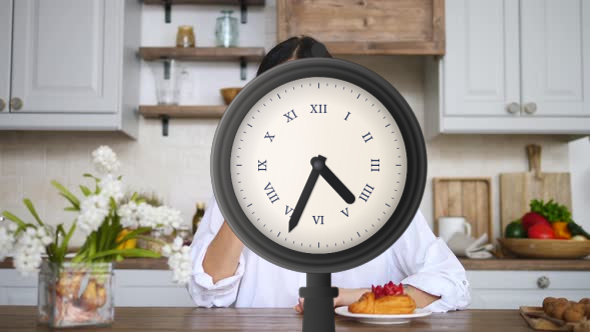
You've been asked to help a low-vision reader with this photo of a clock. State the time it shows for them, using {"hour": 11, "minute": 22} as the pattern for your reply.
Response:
{"hour": 4, "minute": 34}
